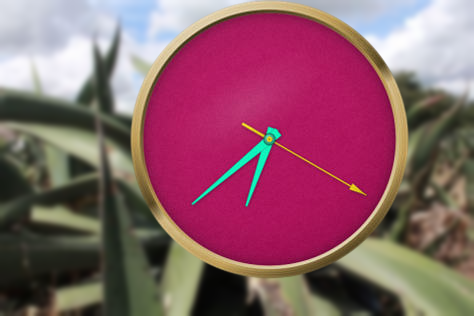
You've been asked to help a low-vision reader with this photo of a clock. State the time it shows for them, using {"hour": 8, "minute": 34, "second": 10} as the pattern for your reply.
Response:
{"hour": 6, "minute": 38, "second": 20}
